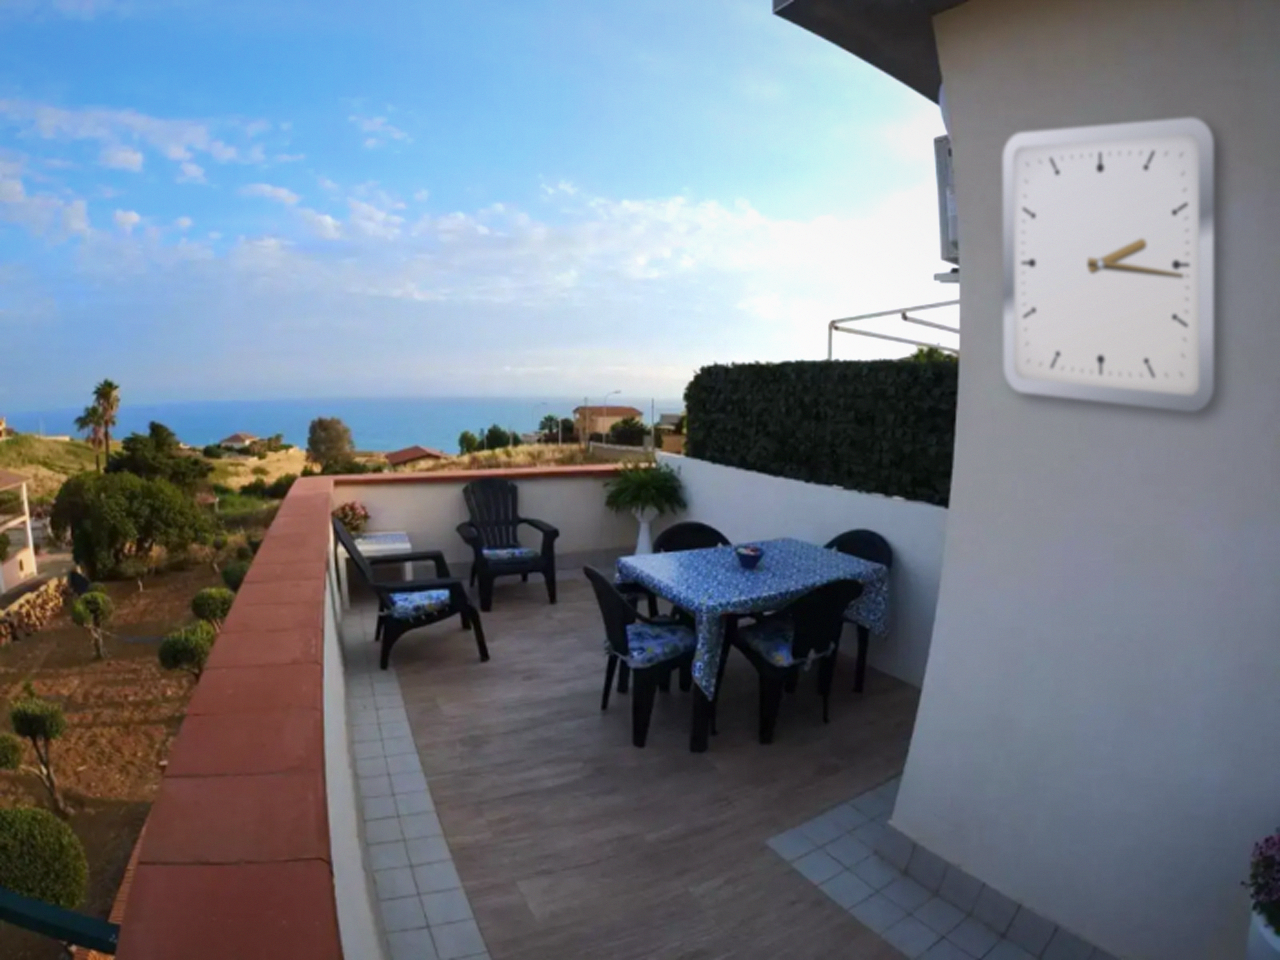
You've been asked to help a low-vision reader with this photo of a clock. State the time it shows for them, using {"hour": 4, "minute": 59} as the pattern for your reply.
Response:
{"hour": 2, "minute": 16}
